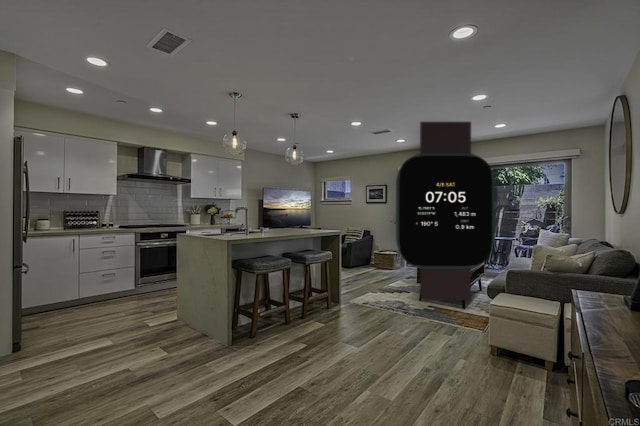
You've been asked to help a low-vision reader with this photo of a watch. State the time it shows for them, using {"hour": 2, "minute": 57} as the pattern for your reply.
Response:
{"hour": 7, "minute": 5}
